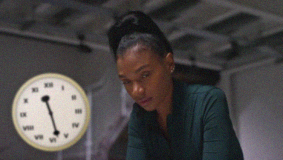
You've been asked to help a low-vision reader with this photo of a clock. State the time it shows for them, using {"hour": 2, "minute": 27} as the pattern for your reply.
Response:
{"hour": 11, "minute": 28}
